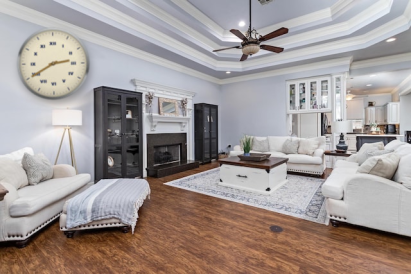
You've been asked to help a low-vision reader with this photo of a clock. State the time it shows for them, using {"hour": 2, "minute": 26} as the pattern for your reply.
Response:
{"hour": 2, "minute": 40}
